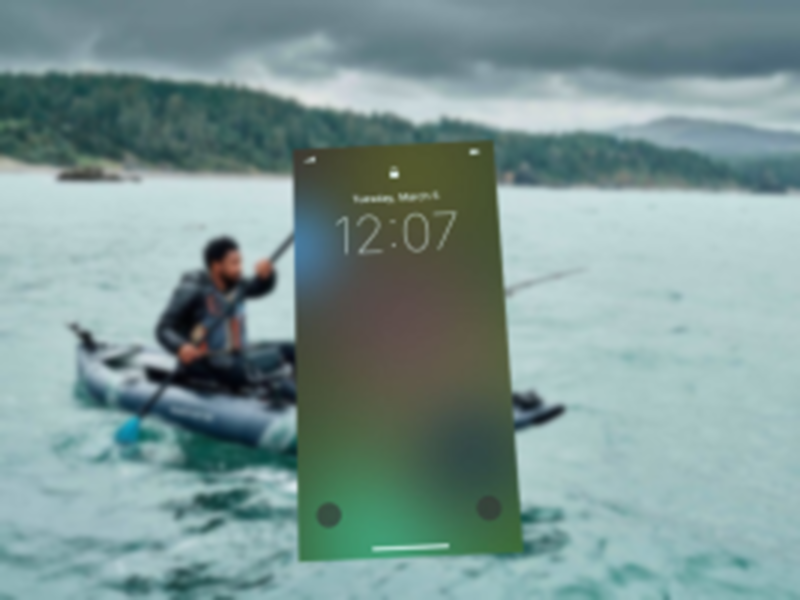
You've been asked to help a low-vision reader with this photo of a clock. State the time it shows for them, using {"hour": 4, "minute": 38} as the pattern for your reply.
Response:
{"hour": 12, "minute": 7}
